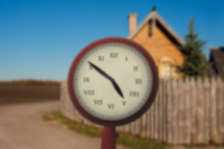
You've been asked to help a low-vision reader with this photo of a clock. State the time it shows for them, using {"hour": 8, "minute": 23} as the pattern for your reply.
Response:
{"hour": 4, "minute": 51}
